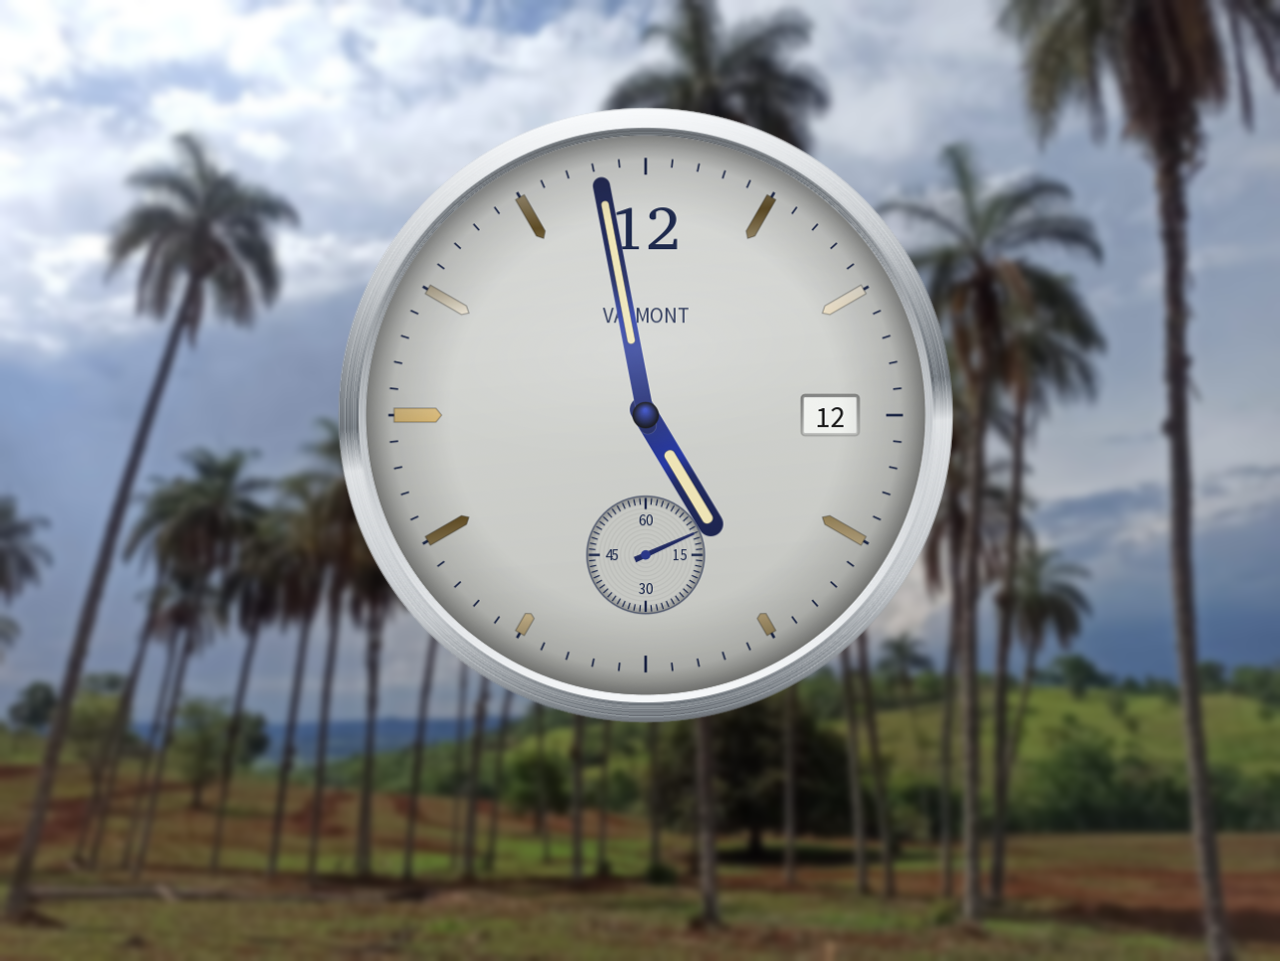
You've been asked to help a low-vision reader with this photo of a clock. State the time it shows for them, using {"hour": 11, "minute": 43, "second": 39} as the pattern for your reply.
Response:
{"hour": 4, "minute": 58, "second": 11}
